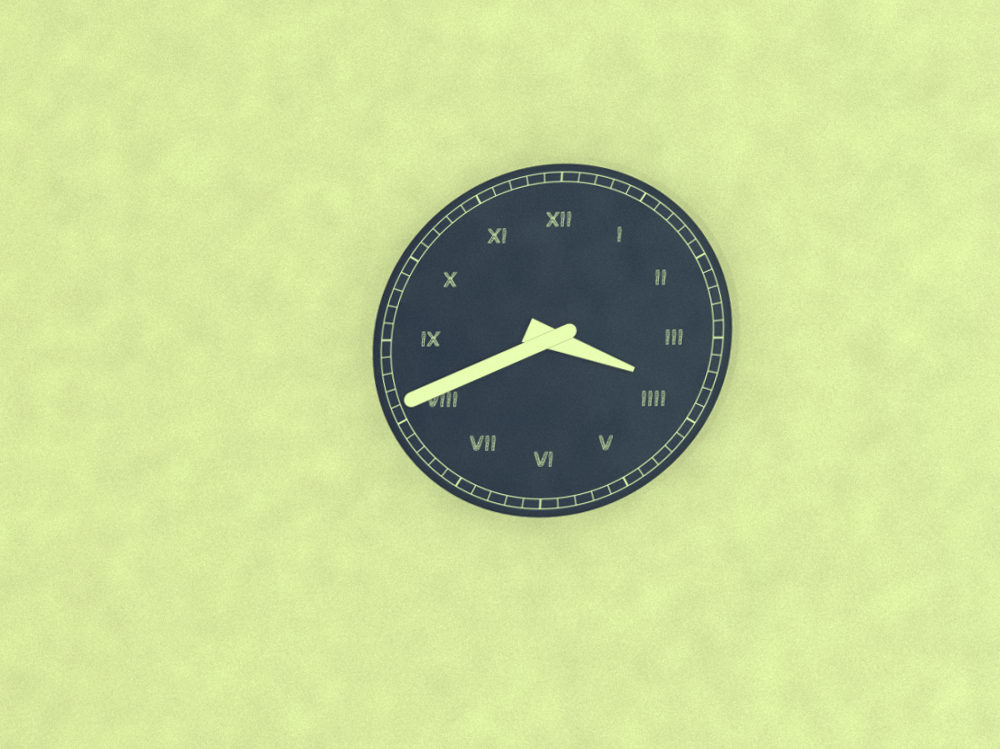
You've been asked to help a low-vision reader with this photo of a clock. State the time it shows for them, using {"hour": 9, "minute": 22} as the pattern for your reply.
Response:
{"hour": 3, "minute": 41}
